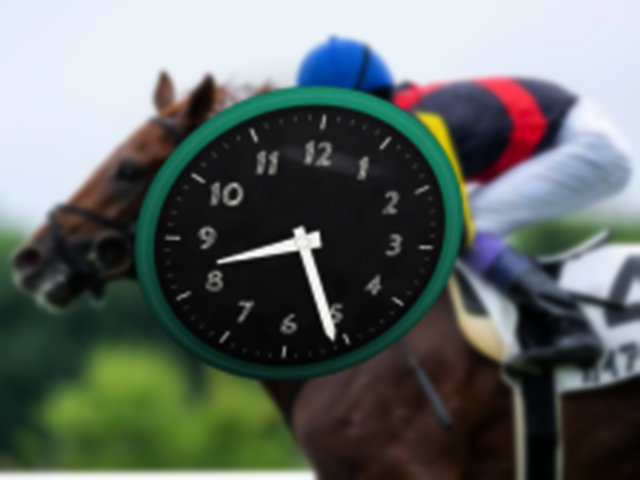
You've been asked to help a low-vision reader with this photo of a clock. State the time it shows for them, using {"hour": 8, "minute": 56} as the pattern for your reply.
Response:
{"hour": 8, "minute": 26}
